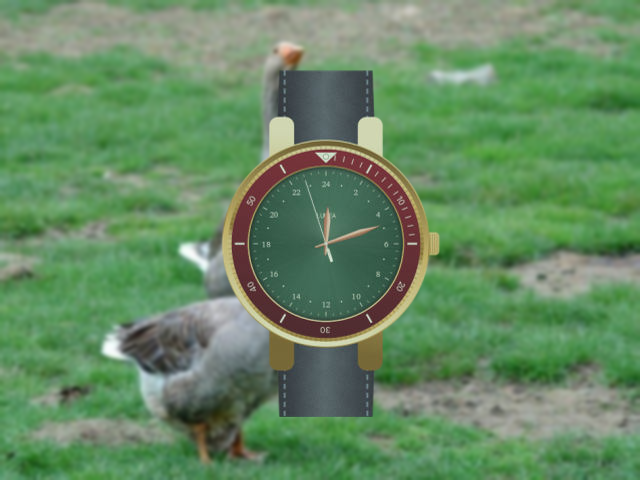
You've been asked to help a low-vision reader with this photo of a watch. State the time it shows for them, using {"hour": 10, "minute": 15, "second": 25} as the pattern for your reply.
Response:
{"hour": 0, "minute": 11, "second": 57}
